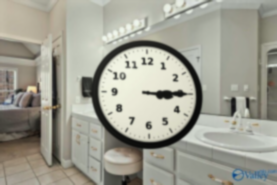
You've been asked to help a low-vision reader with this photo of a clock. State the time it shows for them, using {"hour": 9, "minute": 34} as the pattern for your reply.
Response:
{"hour": 3, "minute": 15}
